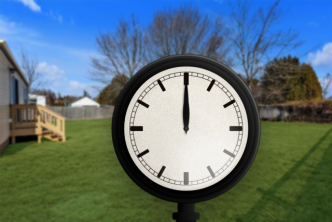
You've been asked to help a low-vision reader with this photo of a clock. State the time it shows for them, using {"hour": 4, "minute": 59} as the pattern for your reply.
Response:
{"hour": 12, "minute": 0}
